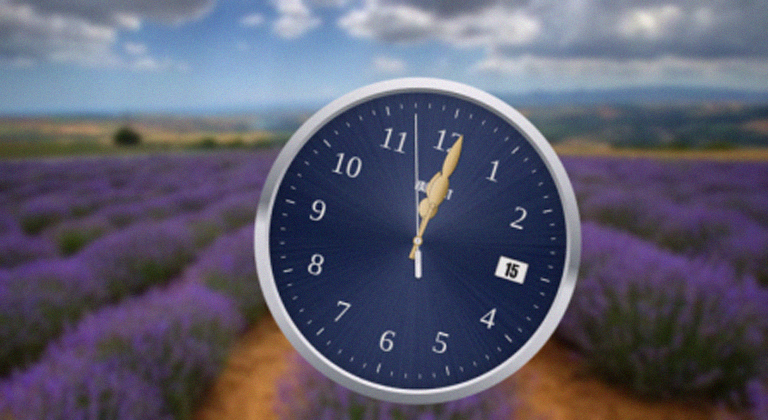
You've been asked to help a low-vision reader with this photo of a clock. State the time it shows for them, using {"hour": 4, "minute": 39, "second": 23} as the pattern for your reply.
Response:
{"hour": 12, "minute": 0, "second": 57}
